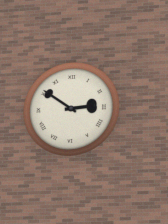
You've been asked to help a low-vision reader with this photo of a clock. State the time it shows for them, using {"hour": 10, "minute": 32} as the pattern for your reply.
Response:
{"hour": 2, "minute": 51}
